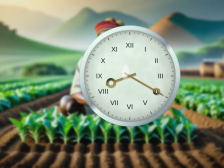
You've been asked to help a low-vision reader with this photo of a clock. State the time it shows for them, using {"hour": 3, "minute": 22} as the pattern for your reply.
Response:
{"hour": 8, "minute": 20}
